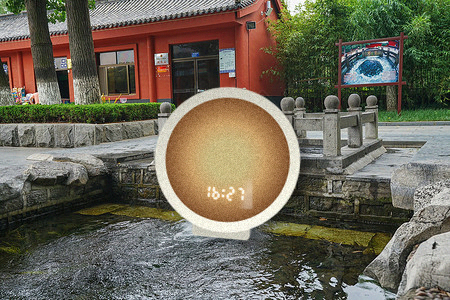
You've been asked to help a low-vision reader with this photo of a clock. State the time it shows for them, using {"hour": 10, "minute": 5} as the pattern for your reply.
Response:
{"hour": 16, "minute": 27}
